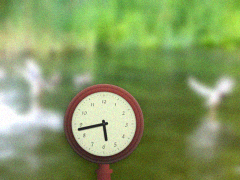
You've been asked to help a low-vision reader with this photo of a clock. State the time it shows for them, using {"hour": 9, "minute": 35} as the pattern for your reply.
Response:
{"hour": 5, "minute": 43}
